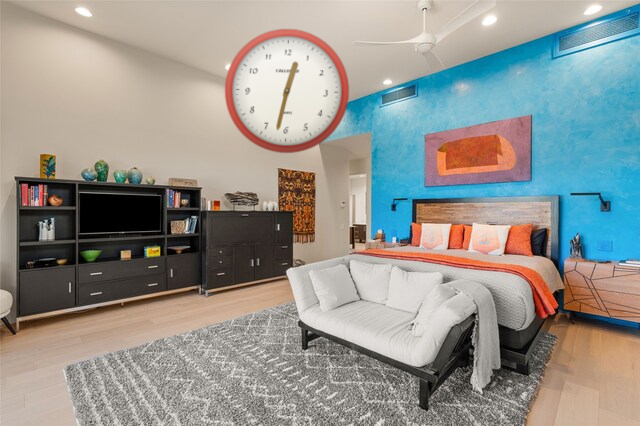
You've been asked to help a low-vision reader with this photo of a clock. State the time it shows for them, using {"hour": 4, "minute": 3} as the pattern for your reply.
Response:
{"hour": 12, "minute": 32}
